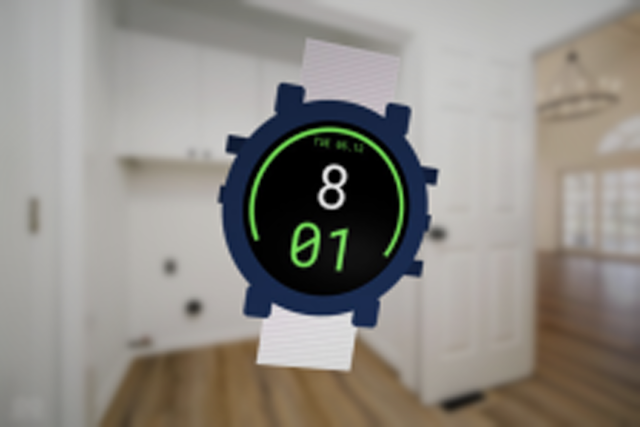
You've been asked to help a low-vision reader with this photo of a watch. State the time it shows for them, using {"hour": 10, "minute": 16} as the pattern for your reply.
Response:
{"hour": 8, "minute": 1}
